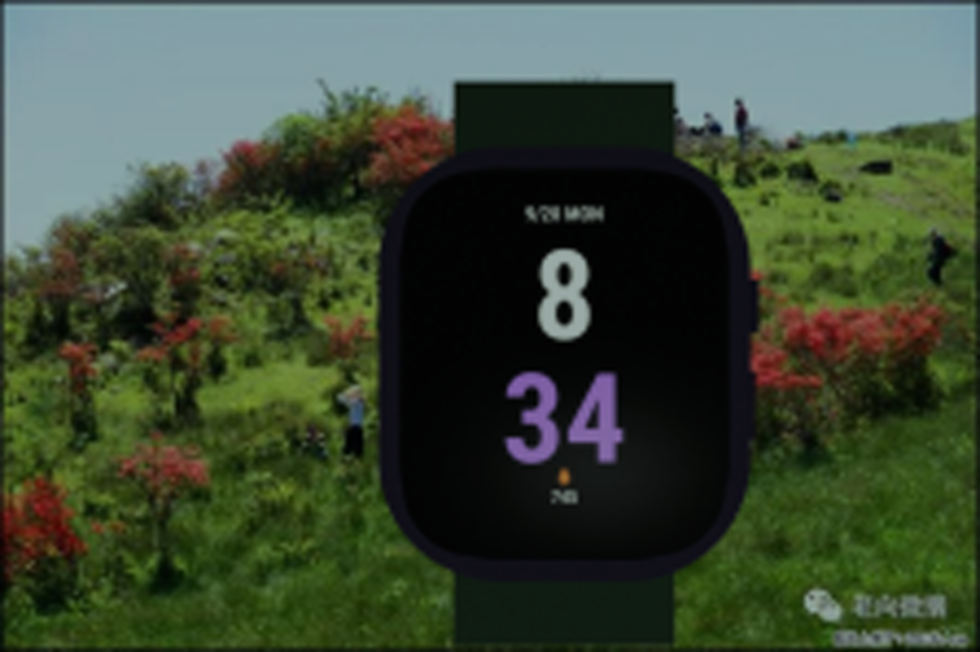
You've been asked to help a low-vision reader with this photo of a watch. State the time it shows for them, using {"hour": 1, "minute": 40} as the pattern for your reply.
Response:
{"hour": 8, "minute": 34}
